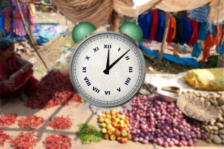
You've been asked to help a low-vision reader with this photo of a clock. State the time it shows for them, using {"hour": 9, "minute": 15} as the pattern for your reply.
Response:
{"hour": 12, "minute": 8}
